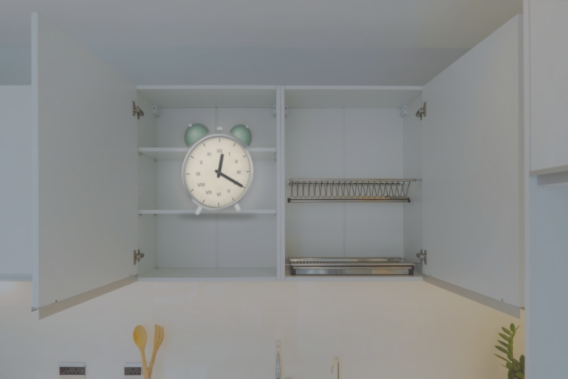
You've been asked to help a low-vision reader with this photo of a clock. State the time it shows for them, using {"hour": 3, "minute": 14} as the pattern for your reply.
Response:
{"hour": 12, "minute": 20}
